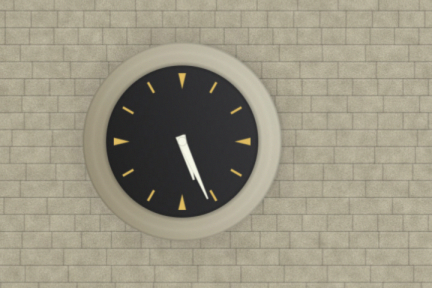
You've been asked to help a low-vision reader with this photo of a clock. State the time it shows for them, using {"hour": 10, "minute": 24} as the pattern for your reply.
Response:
{"hour": 5, "minute": 26}
